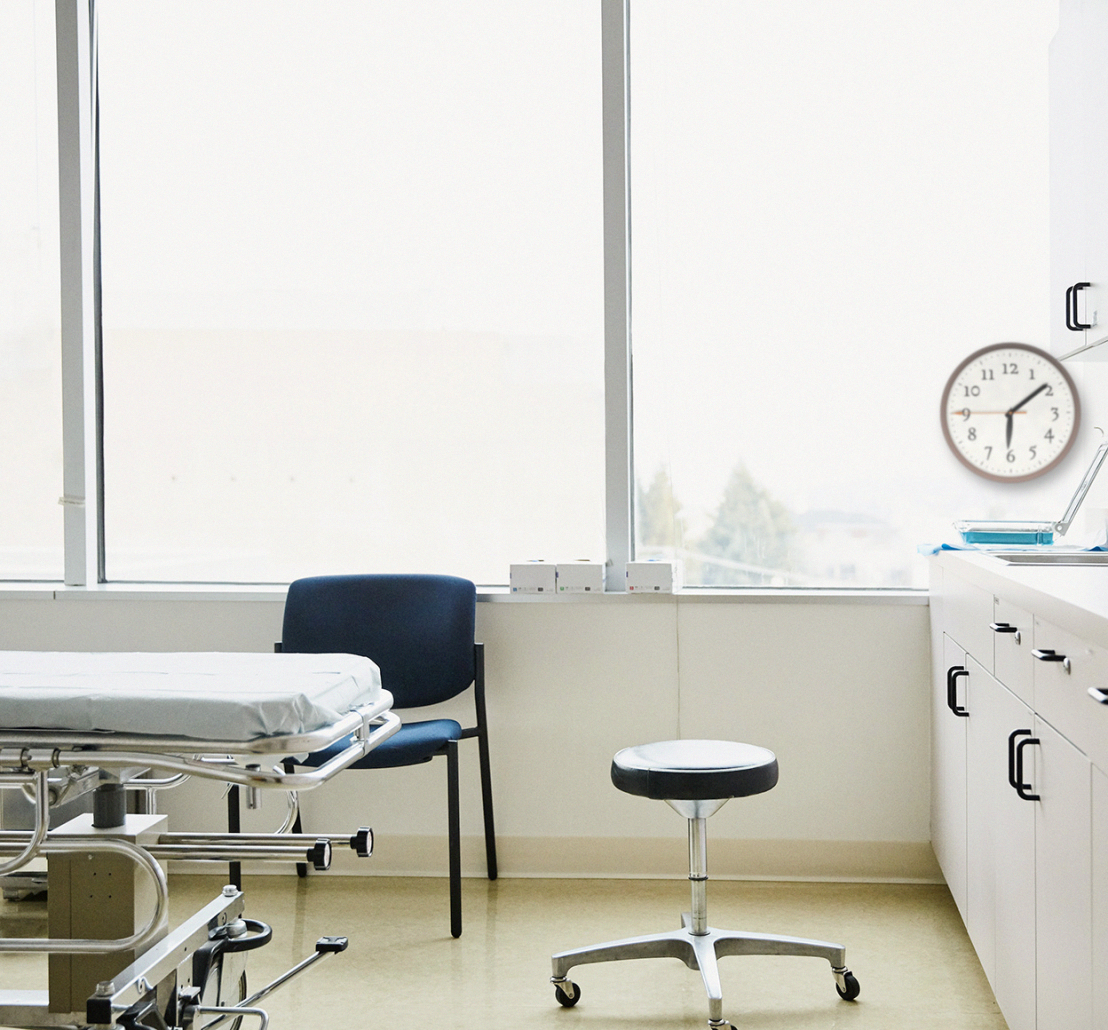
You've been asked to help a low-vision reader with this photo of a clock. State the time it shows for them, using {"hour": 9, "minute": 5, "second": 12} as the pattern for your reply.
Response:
{"hour": 6, "minute": 8, "second": 45}
